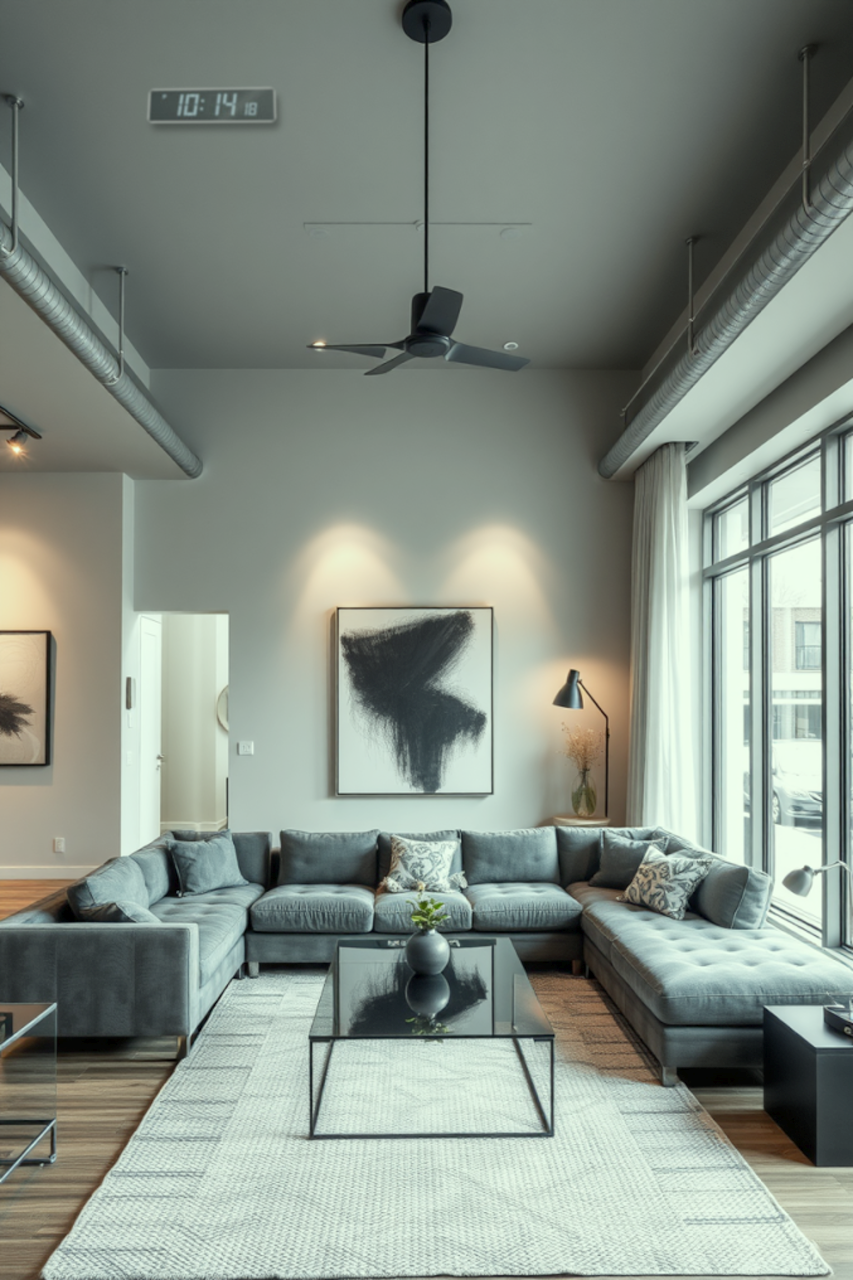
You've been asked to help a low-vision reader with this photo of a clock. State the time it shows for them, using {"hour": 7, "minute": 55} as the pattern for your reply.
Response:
{"hour": 10, "minute": 14}
